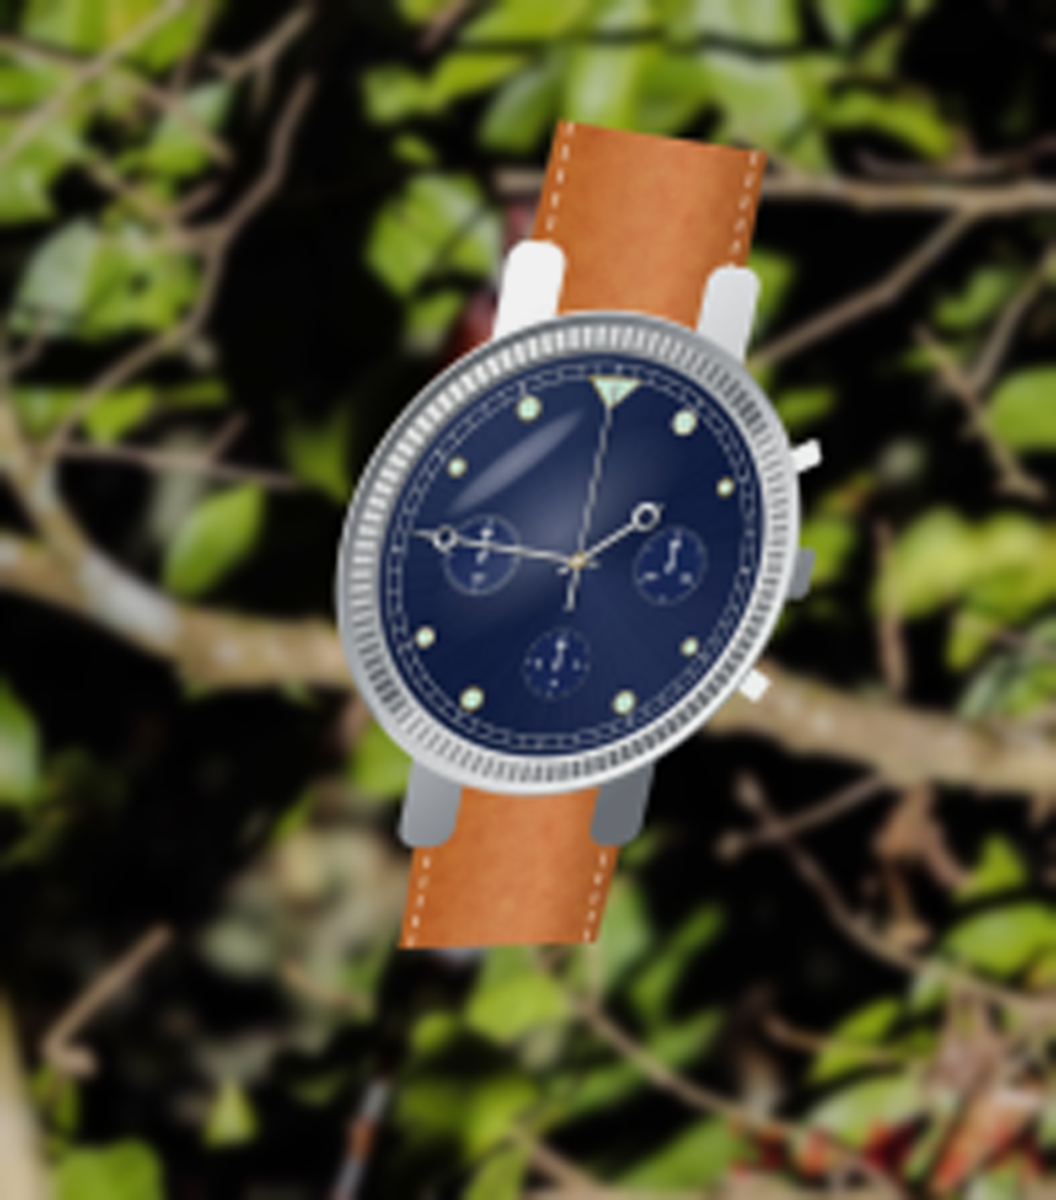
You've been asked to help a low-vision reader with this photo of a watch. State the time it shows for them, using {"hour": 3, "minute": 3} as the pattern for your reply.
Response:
{"hour": 1, "minute": 46}
